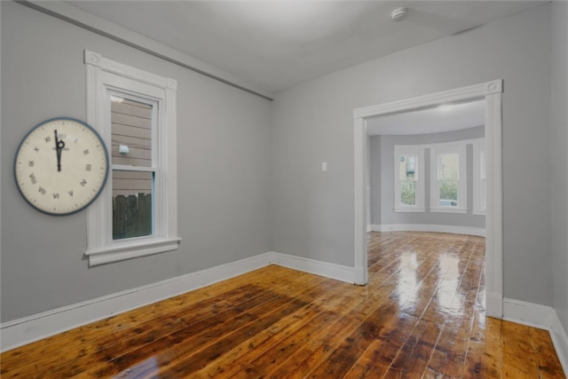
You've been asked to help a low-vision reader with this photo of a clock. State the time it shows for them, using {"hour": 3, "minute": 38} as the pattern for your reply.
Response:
{"hour": 11, "minute": 58}
